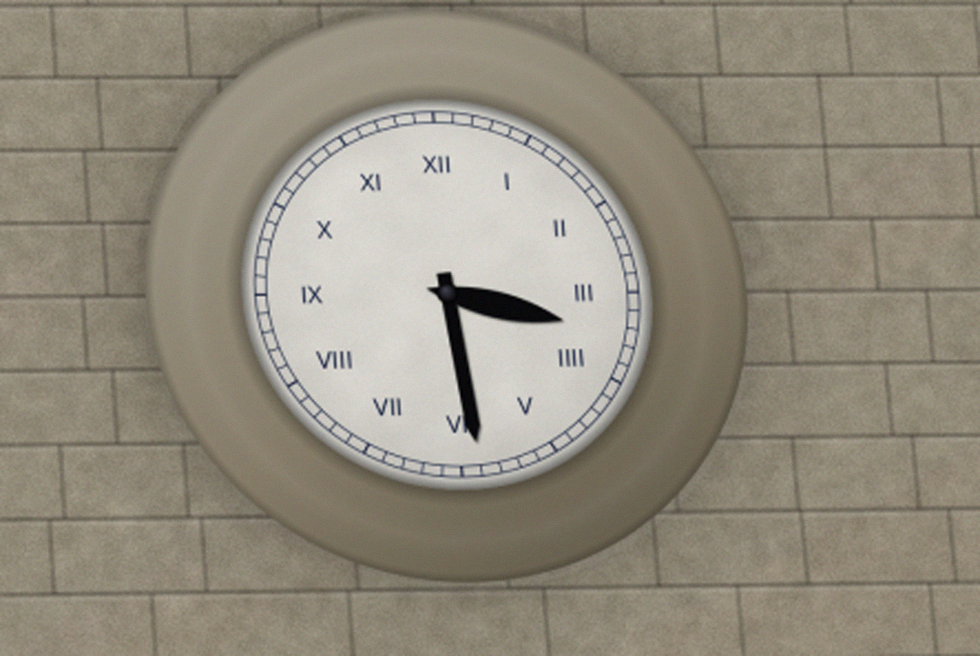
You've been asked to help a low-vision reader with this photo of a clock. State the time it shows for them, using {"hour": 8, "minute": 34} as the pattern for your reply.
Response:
{"hour": 3, "minute": 29}
